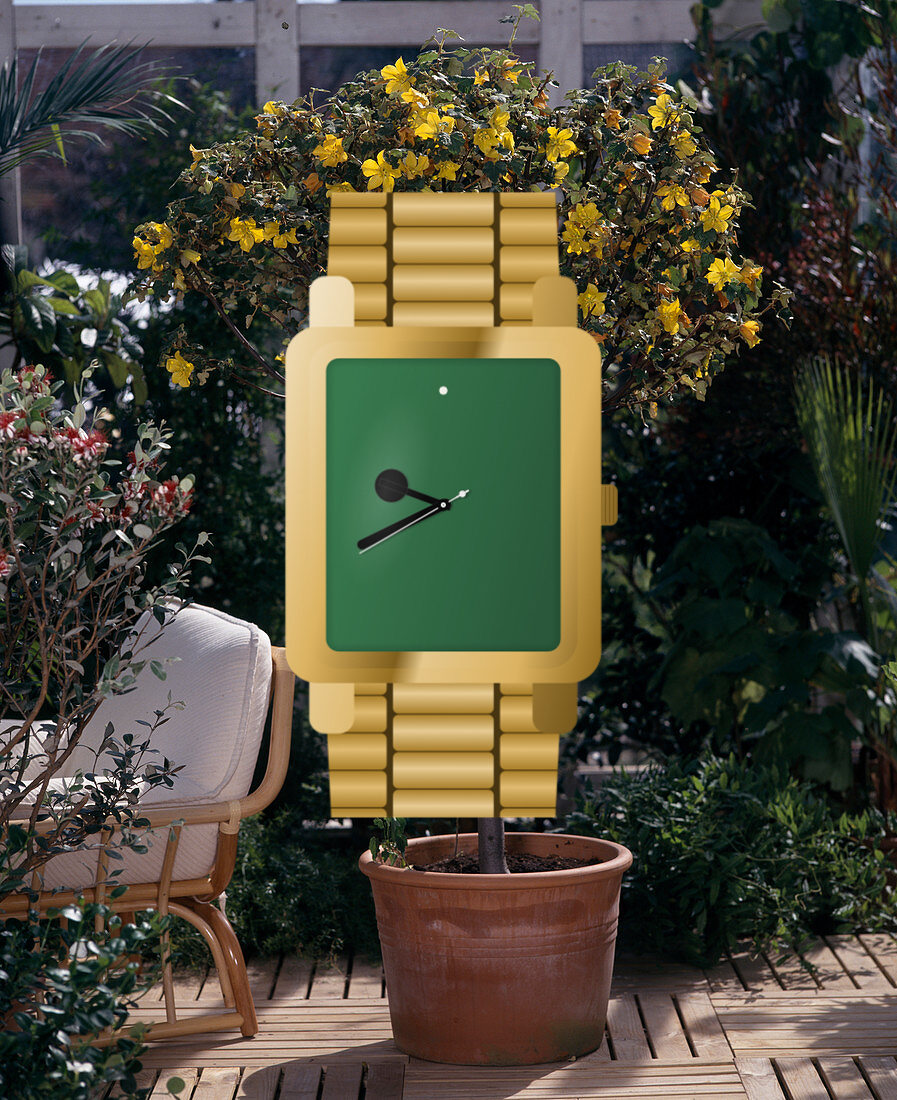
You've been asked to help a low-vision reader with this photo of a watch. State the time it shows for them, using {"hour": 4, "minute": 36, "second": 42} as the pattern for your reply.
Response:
{"hour": 9, "minute": 40, "second": 40}
